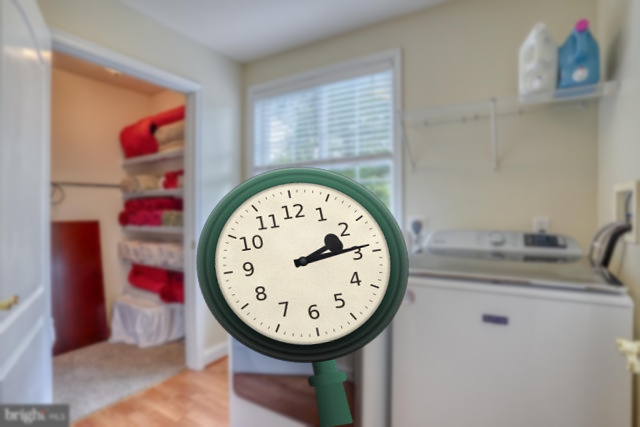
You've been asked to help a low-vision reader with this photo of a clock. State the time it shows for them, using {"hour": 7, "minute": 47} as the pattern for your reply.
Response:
{"hour": 2, "minute": 14}
